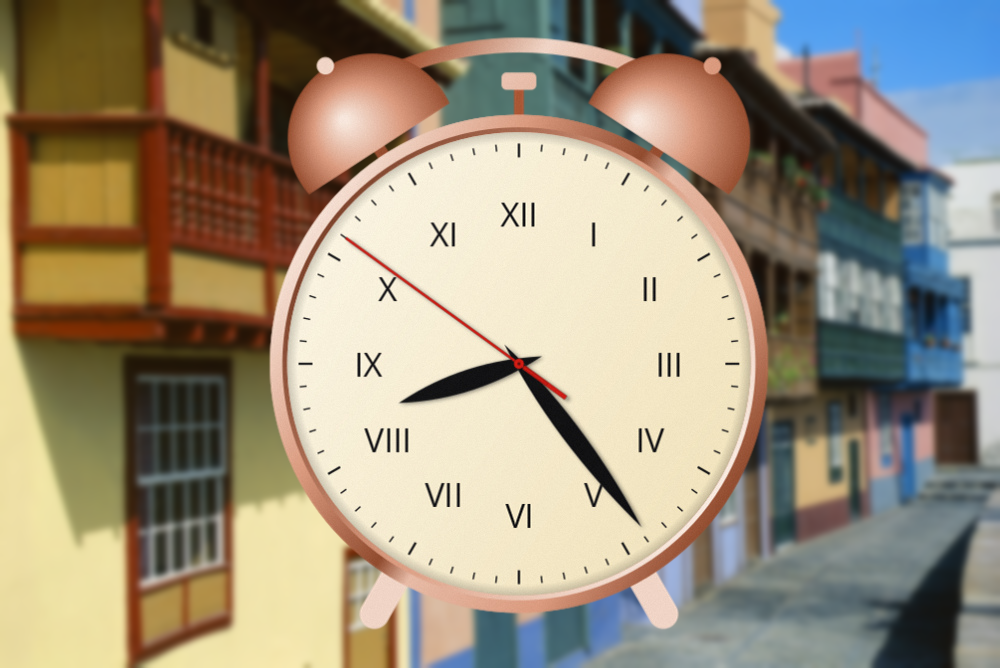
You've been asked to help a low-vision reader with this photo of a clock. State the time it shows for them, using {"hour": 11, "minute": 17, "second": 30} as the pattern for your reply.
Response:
{"hour": 8, "minute": 23, "second": 51}
